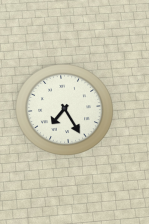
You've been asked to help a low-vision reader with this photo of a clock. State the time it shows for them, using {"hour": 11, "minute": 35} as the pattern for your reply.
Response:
{"hour": 7, "minute": 26}
